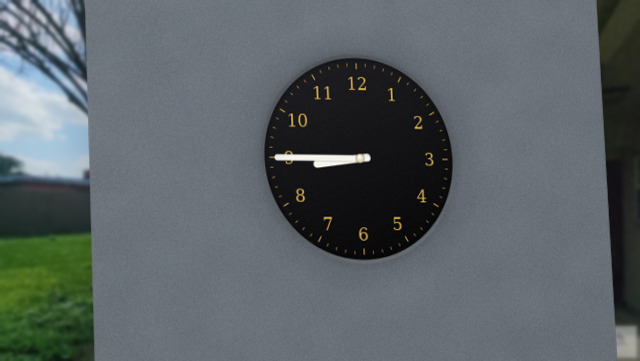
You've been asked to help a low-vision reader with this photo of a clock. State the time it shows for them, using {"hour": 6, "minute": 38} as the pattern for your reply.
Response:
{"hour": 8, "minute": 45}
